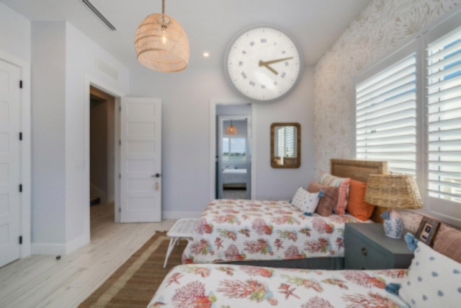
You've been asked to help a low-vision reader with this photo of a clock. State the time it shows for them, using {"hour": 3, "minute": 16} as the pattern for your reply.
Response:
{"hour": 4, "minute": 13}
